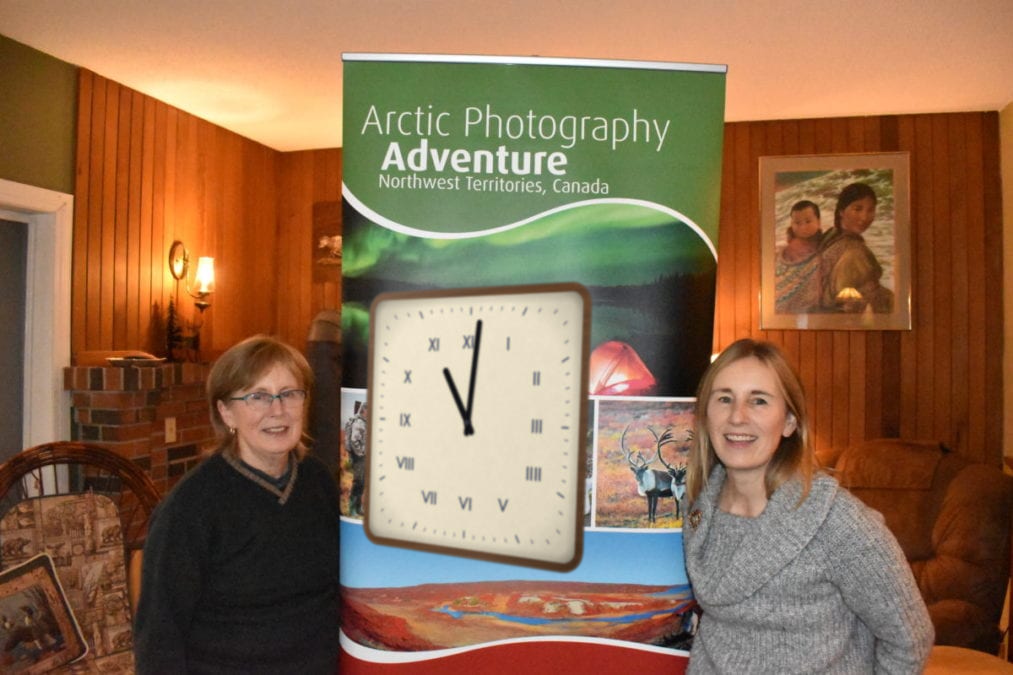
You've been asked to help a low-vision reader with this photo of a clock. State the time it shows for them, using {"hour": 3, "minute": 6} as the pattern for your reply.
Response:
{"hour": 11, "minute": 1}
